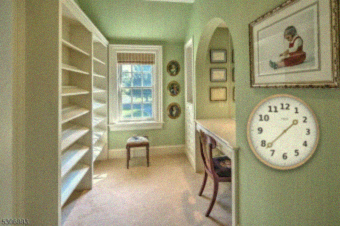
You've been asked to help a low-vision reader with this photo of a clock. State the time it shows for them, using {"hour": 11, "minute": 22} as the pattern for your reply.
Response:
{"hour": 1, "minute": 38}
